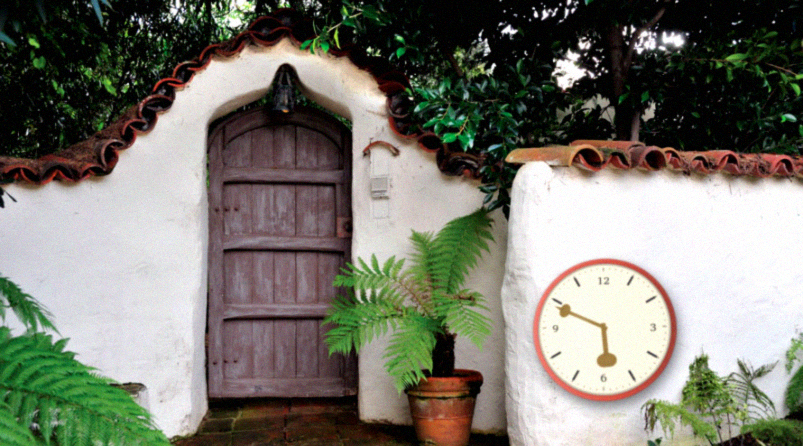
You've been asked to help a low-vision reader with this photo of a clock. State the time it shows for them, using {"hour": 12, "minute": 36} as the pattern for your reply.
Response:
{"hour": 5, "minute": 49}
